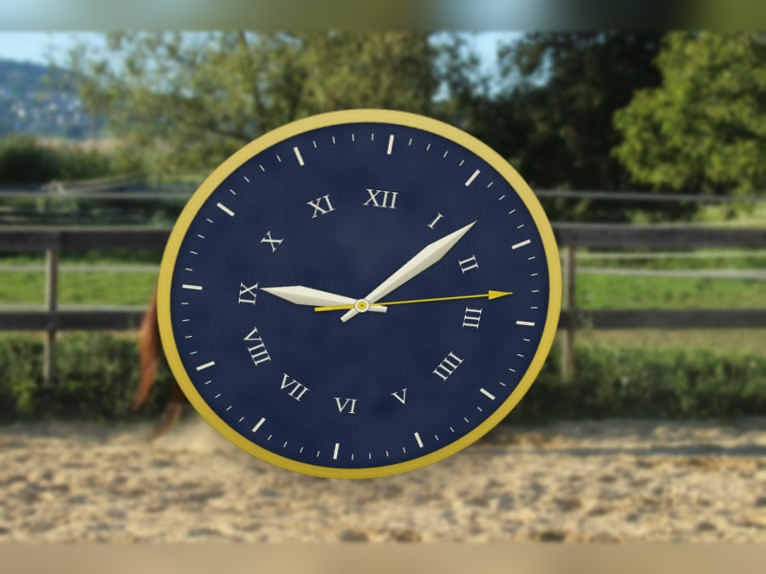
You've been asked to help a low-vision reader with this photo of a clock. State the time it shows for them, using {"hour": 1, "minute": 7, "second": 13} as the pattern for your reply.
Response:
{"hour": 9, "minute": 7, "second": 13}
